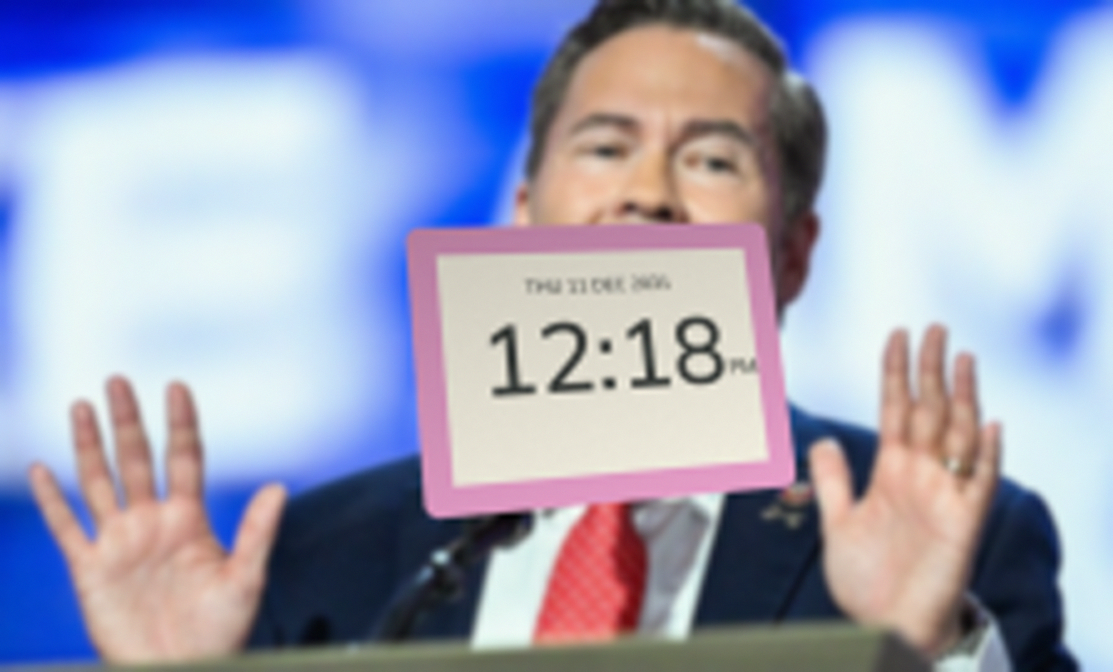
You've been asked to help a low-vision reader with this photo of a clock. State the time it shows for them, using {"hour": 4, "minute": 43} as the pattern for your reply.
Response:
{"hour": 12, "minute": 18}
